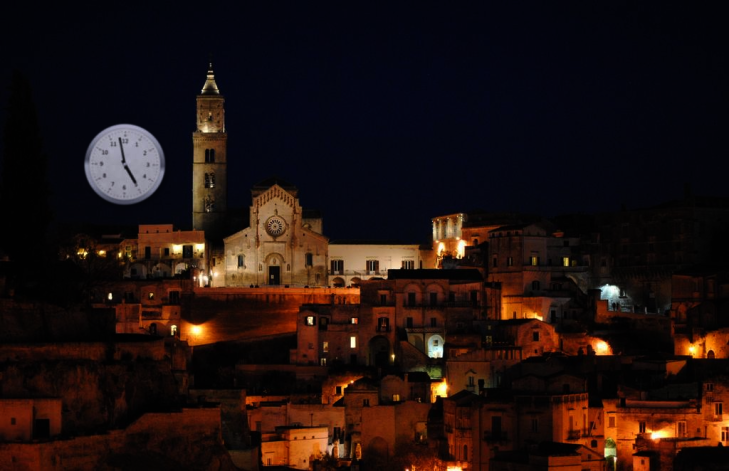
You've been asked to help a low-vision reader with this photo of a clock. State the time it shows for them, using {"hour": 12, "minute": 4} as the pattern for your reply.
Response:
{"hour": 4, "minute": 58}
